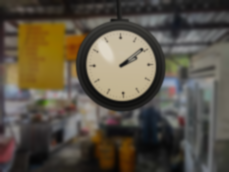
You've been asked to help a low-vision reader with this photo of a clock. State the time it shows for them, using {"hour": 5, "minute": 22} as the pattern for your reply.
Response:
{"hour": 2, "minute": 9}
